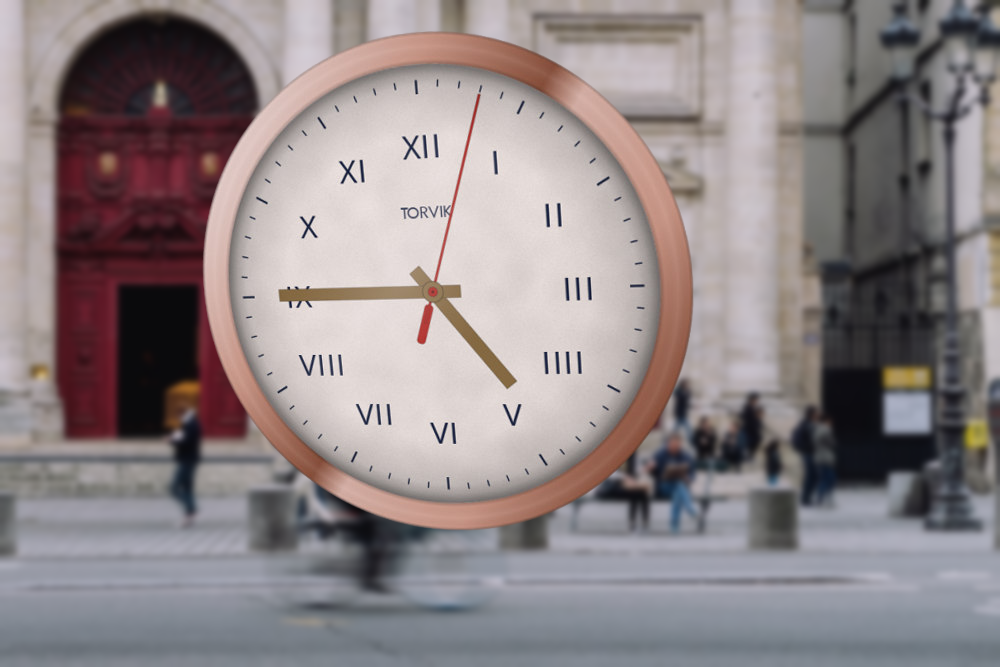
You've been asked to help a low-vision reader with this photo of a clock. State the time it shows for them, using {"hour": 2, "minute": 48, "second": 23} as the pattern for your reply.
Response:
{"hour": 4, "minute": 45, "second": 3}
